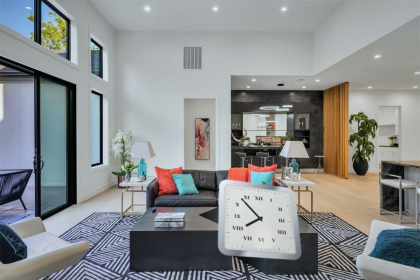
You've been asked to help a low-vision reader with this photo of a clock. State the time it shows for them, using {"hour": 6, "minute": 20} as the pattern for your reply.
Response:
{"hour": 7, "minute": 53}
